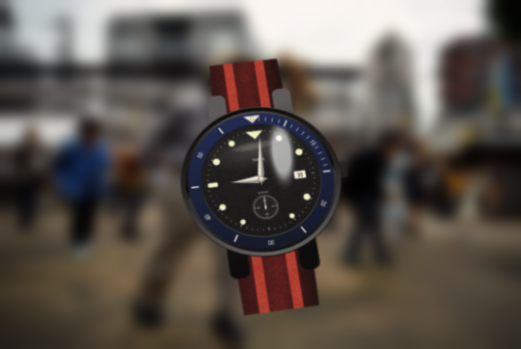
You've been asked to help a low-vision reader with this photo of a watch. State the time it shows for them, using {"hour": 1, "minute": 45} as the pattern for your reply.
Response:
{"hour": 9, "minute": 1}
